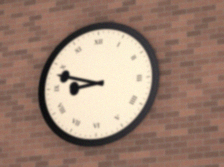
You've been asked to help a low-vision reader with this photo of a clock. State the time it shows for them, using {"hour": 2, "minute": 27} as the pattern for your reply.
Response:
{"hour": 8, "minute": 48}
